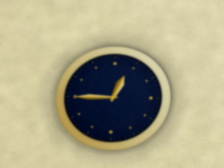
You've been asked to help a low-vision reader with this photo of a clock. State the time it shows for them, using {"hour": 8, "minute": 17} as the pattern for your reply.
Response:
{"hour": 12, "minute": 45}
